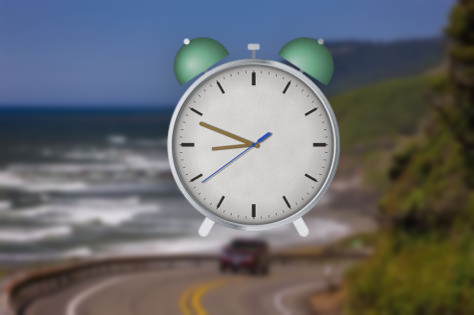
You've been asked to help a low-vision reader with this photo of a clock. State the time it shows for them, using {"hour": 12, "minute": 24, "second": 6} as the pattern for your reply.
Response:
{"hour": 8, "minute": 48, "second": 39}
